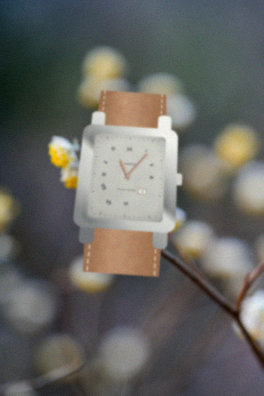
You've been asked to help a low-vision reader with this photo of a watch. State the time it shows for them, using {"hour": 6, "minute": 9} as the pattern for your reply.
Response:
{"hour": 11, "minute": 6}
